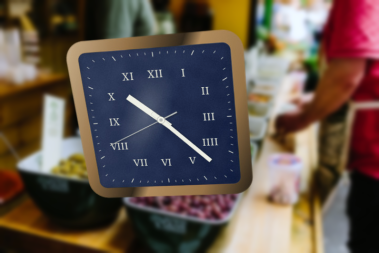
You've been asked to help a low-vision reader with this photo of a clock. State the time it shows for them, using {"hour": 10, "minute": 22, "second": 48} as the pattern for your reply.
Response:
{"hour": 10, "minute": 22, "second": 41}
